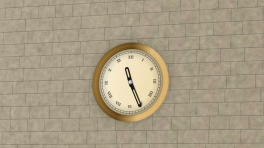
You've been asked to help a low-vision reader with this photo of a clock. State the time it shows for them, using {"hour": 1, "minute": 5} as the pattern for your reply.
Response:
{"hour": 11, "minute": 26}
